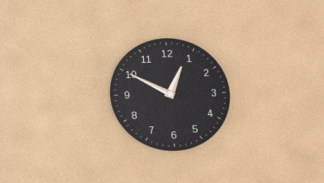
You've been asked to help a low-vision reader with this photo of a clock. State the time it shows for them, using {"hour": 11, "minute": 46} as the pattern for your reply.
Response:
{"hour": 12, "minute": 50}
